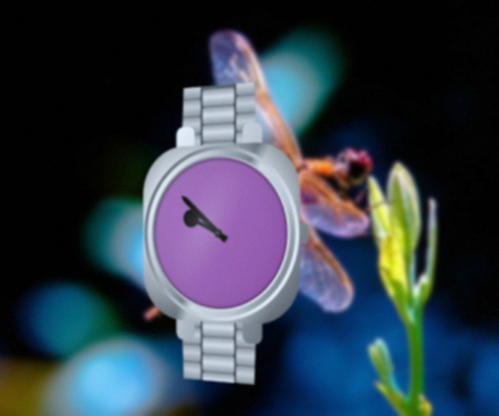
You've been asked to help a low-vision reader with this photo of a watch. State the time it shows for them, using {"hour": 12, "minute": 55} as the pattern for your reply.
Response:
{"hour": 9, "minute": 52}
